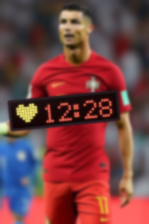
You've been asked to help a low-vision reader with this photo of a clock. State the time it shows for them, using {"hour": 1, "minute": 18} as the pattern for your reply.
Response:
{"hour": 12, "minute": 28}
